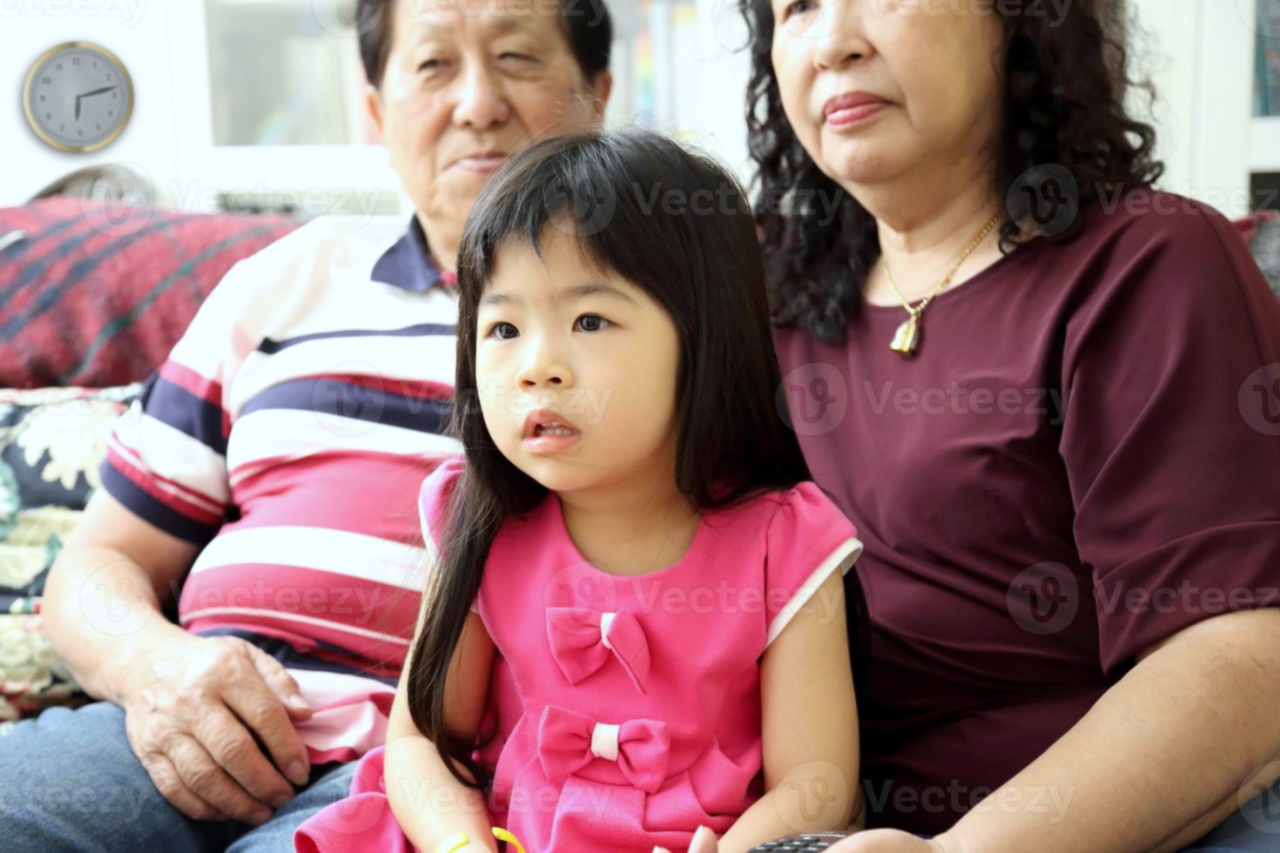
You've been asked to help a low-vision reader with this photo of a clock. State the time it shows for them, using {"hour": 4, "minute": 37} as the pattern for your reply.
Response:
{"hour": 6, "minute": 13}
